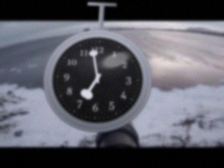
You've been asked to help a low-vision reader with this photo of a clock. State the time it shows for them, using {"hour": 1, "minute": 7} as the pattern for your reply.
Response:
{"hour": 6, "minute": 58}
